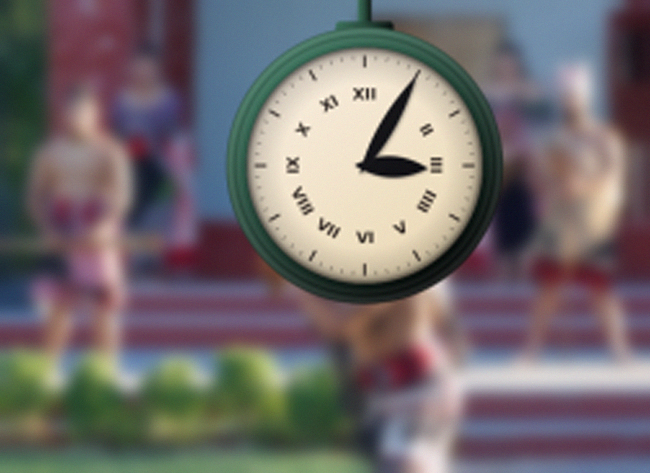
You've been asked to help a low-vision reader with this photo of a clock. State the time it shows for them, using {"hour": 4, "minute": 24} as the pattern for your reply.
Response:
{"hour": 3, "minute": 5}
